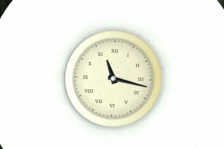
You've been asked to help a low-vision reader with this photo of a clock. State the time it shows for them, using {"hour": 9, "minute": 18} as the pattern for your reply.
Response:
{"hour": 11, "minute": 17}
